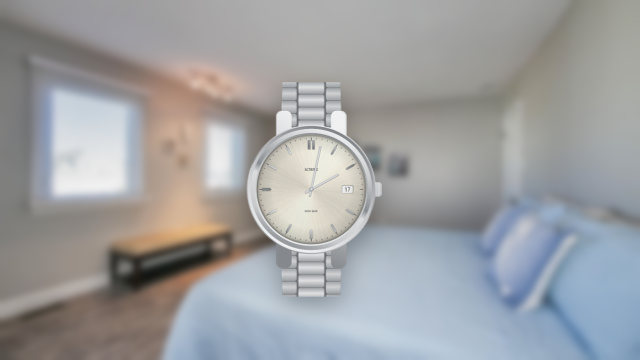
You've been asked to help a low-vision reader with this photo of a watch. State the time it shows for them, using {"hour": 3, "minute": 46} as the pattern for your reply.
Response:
{"hour": 2, "minute": 2}
